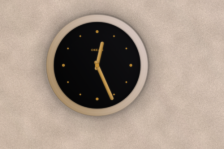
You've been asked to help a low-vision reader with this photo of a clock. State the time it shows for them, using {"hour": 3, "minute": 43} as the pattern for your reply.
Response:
{"hour": 12, "minute": 26}
